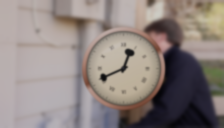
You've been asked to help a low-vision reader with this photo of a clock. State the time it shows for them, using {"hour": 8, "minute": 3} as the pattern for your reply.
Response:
{"hour": 12, "minute": 41}
